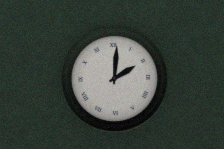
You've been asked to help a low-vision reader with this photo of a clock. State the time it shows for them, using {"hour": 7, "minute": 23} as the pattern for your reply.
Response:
{"hour": 2, "minute": 1}
